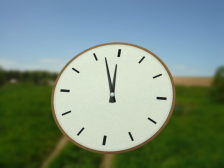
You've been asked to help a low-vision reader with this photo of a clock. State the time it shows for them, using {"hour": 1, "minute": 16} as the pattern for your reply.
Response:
{"hour": 11, "minute": 57}
